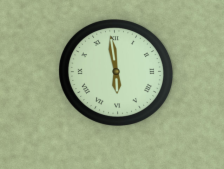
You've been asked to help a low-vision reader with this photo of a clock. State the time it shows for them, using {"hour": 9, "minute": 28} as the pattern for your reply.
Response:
{"hour": 5, "minute": 59}
